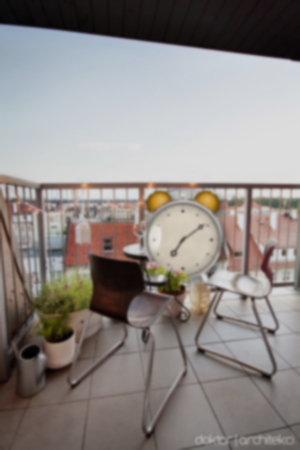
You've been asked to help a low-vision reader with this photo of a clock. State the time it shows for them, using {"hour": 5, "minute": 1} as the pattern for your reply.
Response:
{"hour": 7, "minute": 9}
